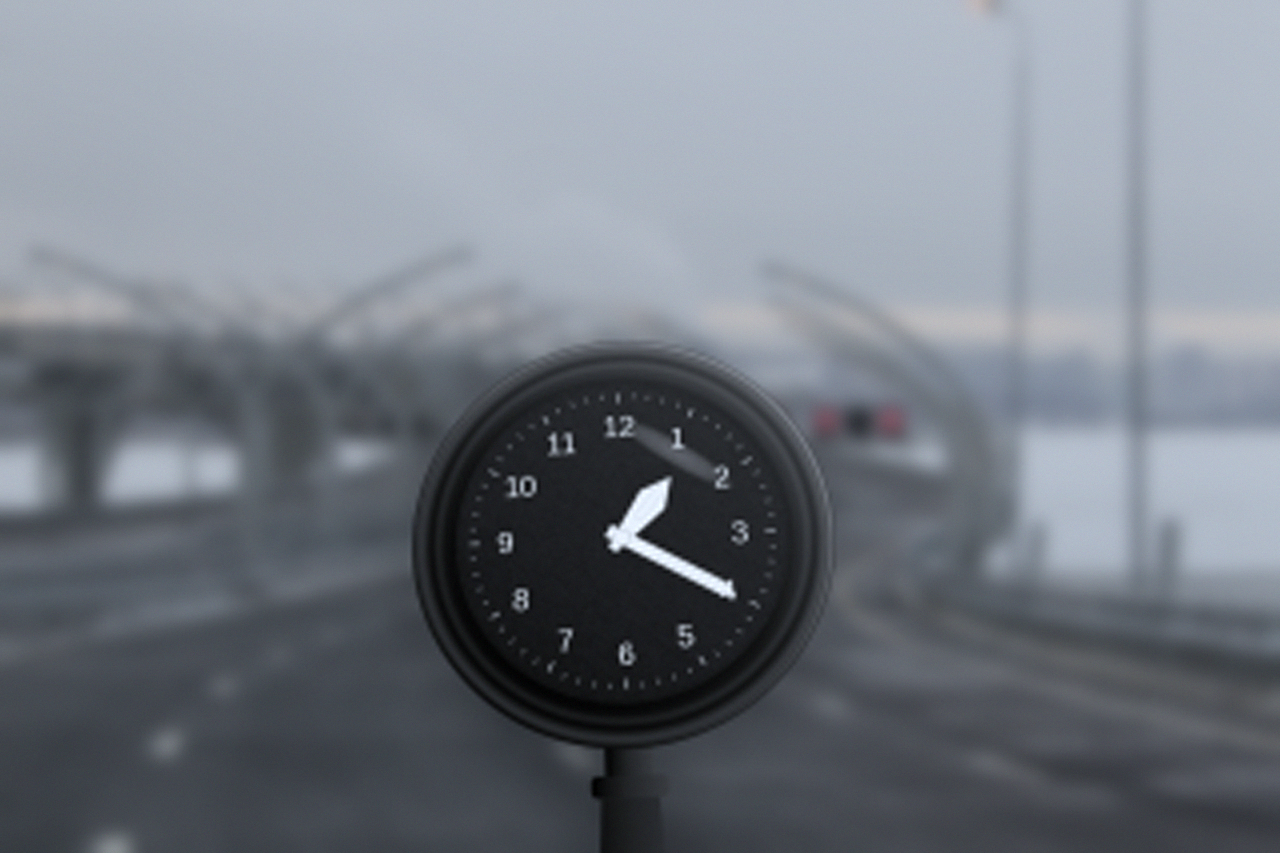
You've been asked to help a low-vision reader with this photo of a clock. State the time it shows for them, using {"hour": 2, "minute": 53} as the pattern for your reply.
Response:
{"hour": 1, "minute": 20}
